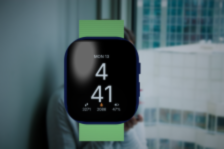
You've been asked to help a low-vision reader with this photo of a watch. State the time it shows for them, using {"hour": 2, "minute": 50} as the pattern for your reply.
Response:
{"hour": 4, "minute": 41}
